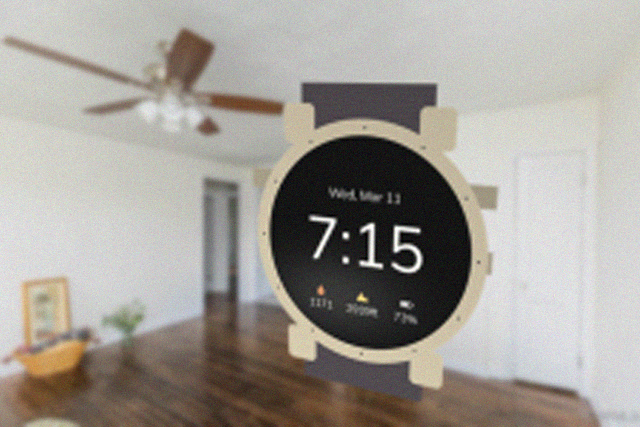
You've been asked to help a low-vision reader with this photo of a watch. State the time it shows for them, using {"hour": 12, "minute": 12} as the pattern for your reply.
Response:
{"hour": 7, "minute": 15}
